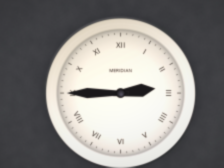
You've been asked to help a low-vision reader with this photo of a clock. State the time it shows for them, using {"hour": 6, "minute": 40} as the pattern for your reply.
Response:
{"hour": 2, "minute": 45}
